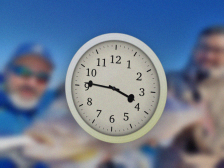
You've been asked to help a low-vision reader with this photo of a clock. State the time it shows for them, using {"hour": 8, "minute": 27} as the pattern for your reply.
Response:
{"hour": 3, "minute": 46}
